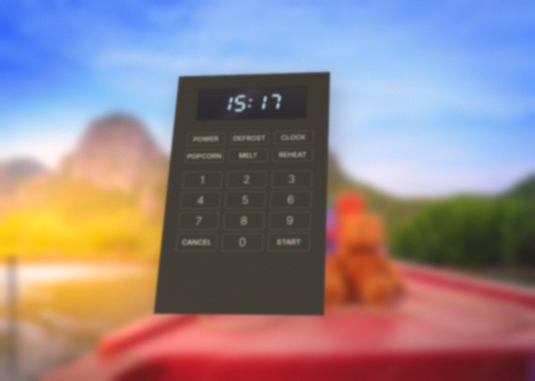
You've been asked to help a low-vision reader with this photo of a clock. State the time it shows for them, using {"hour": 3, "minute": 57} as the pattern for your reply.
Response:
{"hour": 15, "minute": 17}
